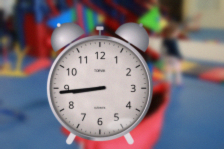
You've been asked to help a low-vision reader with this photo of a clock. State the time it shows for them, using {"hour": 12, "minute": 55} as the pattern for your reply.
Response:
{"hour": 8, "minute": 44}
